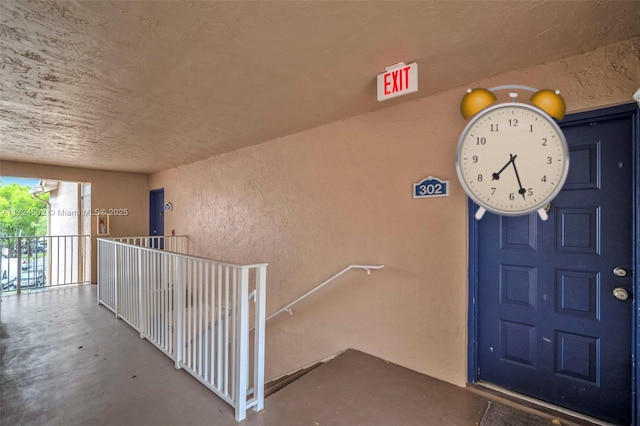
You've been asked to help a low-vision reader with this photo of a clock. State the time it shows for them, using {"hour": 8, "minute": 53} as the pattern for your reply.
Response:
{"hour": 7, "minute": 27}
